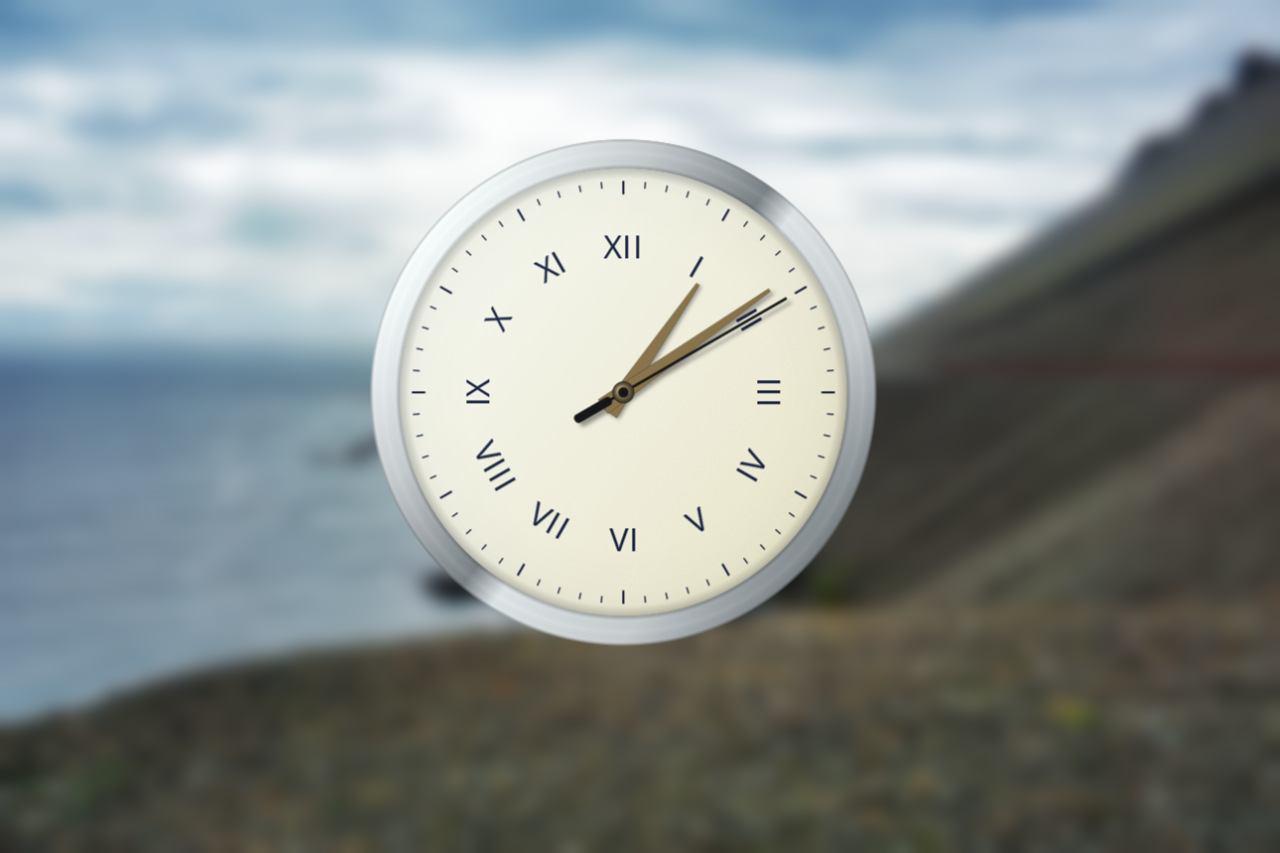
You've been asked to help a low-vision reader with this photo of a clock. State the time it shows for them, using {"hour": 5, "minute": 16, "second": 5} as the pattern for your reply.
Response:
{"hour": 1, "minute": 9, "second": 10}
